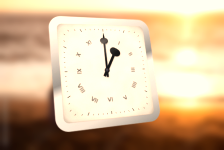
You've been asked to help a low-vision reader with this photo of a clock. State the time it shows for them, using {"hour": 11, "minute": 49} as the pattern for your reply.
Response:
{"hour": 1, "minute": 0}
